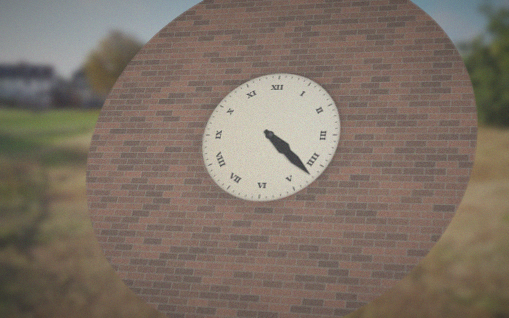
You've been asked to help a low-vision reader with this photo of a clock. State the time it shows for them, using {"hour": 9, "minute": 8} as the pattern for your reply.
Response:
{"hour": 4, "minute": 22}
